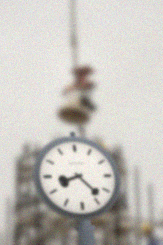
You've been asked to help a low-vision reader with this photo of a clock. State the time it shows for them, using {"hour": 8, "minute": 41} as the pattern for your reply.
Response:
{"hour": 8, "minute": 23}
